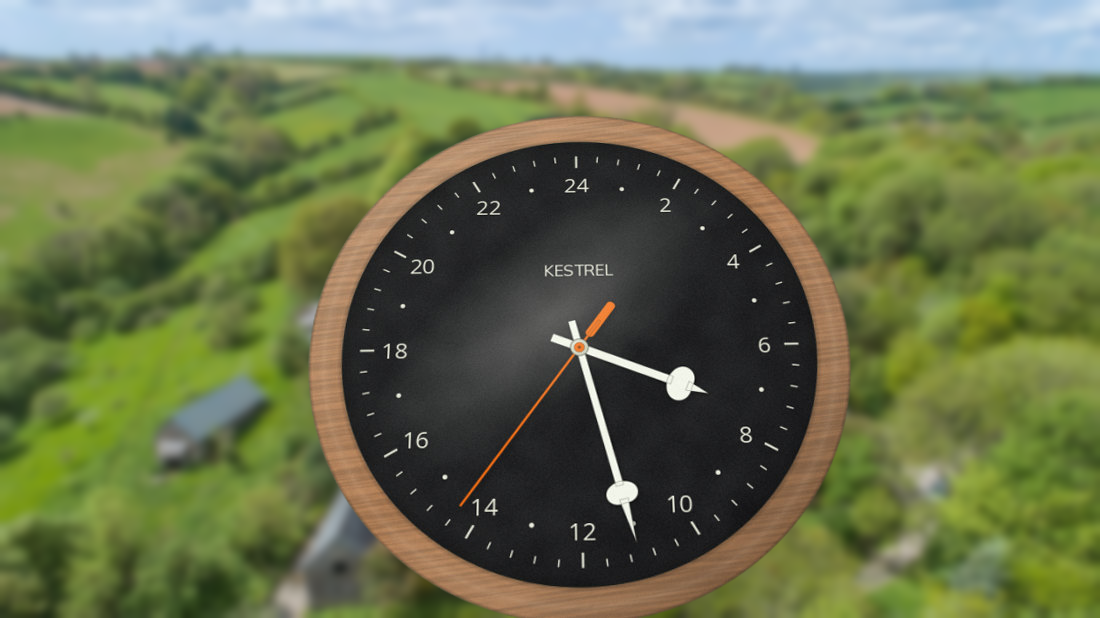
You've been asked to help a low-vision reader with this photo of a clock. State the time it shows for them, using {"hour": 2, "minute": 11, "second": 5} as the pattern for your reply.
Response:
{"hour": 7, "minute": 27, "second": 36}
